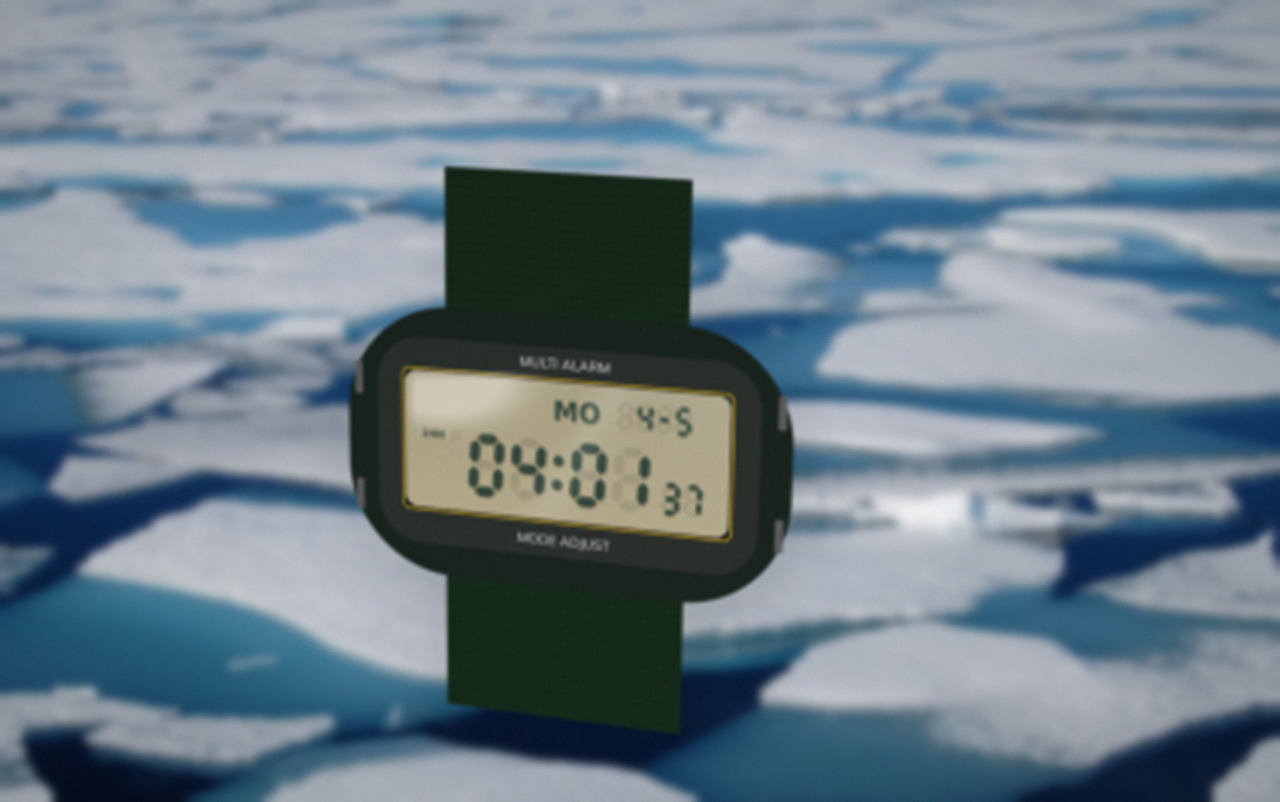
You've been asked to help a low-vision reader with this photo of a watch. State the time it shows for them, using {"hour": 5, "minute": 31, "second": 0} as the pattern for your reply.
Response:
{"hour": 4, "minute": 1, "second": 37}
